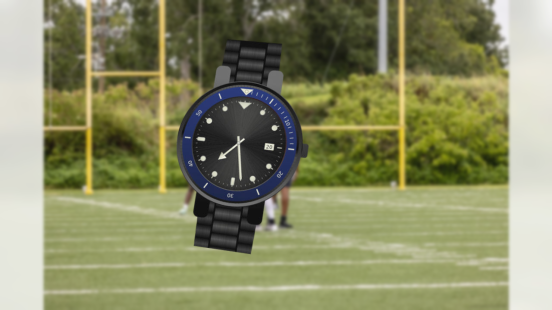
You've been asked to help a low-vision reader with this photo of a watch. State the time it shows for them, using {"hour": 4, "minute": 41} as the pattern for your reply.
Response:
{"hour": 7, "minute": 28}
